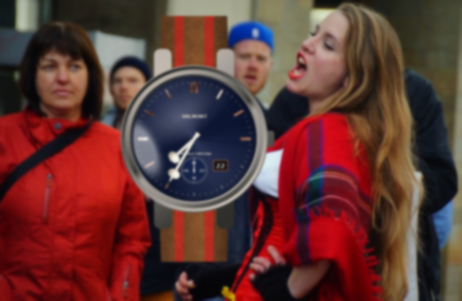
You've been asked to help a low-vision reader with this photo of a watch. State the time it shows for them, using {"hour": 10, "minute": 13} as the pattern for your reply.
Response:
{"hour": 7, "minute": 35}
